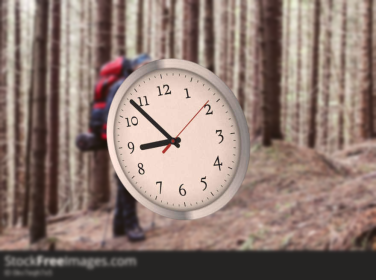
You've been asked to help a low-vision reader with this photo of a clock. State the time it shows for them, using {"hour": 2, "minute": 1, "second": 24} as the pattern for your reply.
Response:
{"hour": 8, "minute": 53, "second": 9}
